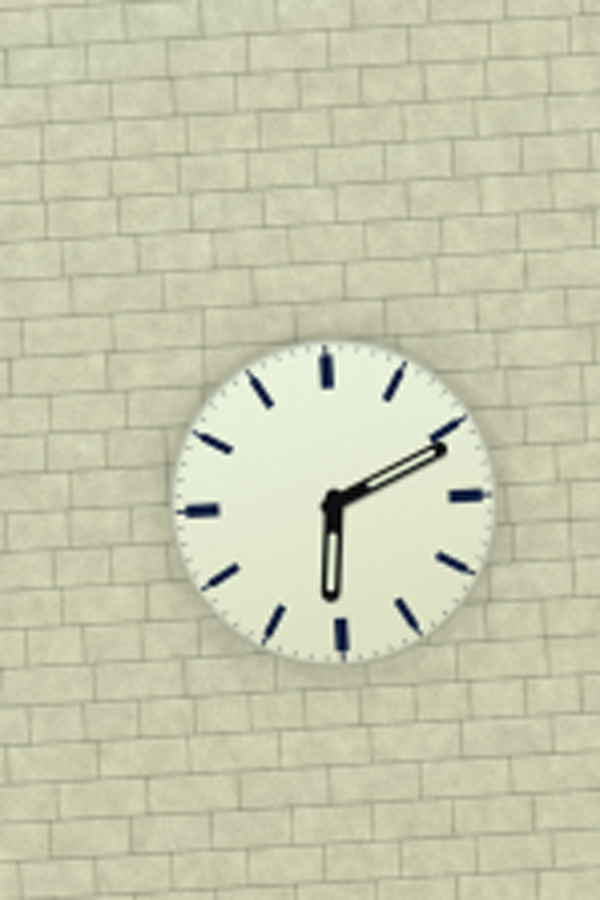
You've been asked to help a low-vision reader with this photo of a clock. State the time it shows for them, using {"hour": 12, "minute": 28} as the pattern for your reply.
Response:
{"hour": 6, "minute": 11}
